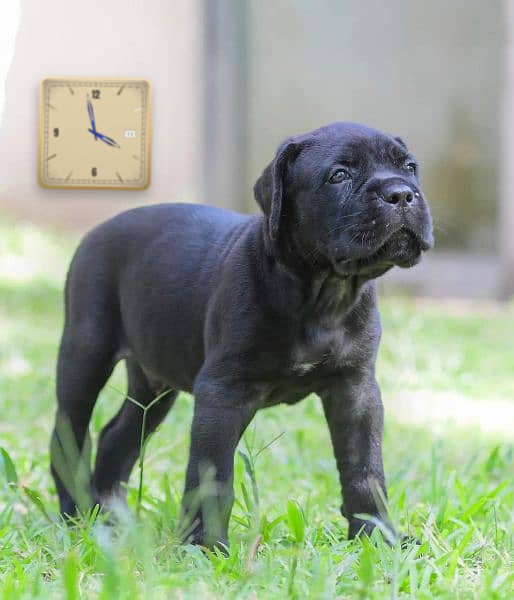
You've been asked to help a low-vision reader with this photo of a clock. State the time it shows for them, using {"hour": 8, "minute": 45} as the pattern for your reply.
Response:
{"hour": 3, "minute": 58}
